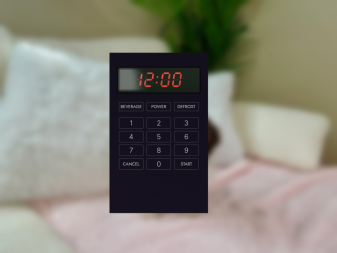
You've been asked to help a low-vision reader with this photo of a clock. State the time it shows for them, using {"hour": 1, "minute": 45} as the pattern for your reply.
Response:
{"hour": 12, "minute": 0}
